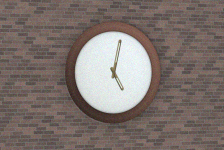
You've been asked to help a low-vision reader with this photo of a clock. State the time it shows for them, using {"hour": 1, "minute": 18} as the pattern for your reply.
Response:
{"hour": 5, "minute": 2}
